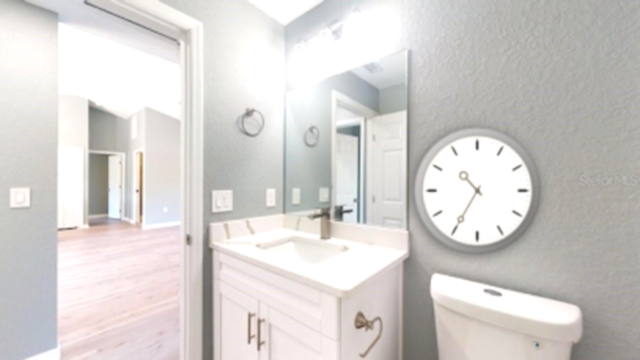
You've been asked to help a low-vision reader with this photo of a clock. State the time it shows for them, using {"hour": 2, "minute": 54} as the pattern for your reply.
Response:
{"hour": 10, "minute": 35}
